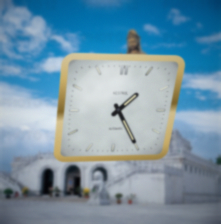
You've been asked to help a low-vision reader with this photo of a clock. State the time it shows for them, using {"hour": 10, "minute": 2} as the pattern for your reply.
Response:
{"hour": 1, "minute": 25}
